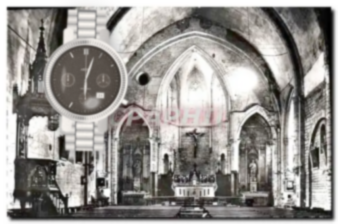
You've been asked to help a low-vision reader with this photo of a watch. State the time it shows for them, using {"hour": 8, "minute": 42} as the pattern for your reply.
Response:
{"hour": 6, "minute": 3}
